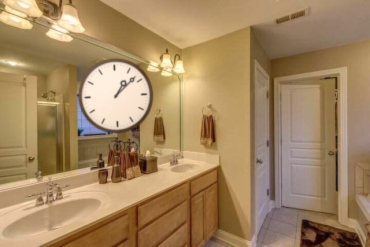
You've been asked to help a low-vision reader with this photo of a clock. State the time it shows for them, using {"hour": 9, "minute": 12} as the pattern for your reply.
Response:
{"hour": 1, "minute": 8}
